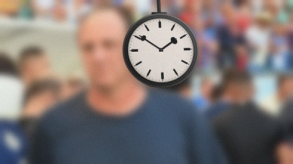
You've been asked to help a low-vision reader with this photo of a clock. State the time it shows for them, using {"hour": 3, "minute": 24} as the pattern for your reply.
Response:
{"hour": 1, "minute": 51}
